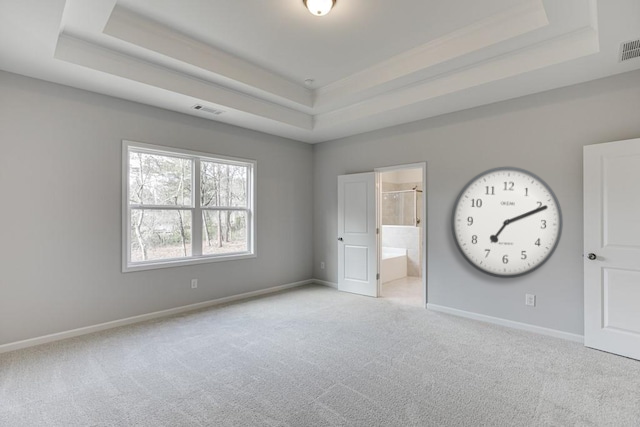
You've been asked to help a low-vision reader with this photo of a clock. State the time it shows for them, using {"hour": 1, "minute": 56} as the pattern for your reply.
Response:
{"hour": 7, "minute": 11}
